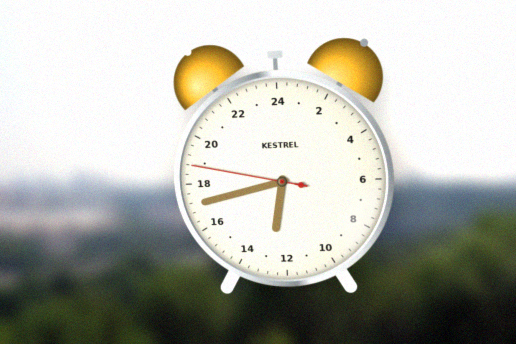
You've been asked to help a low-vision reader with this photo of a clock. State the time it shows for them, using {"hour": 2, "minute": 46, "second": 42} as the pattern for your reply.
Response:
{"hour": 12, "minute": 42, "second": 47}
